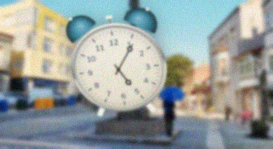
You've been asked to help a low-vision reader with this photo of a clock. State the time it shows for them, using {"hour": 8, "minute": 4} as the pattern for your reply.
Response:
{"hour": 5, "minute": 6}
